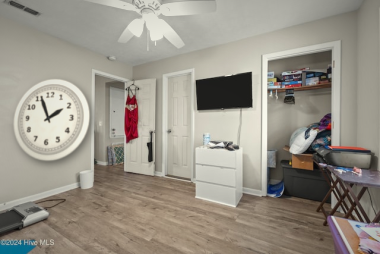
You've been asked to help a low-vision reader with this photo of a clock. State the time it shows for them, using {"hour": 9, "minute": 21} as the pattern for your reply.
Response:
{"hour": 1, "minute": 56}
